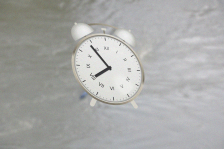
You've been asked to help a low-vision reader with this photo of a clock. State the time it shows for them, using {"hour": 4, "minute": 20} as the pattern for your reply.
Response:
{"hour": 7, "minute": 54}
